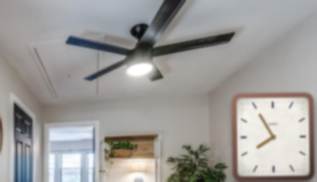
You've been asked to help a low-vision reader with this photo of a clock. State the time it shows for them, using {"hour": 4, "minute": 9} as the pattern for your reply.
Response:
{"hour": 7, "minute": 55}
